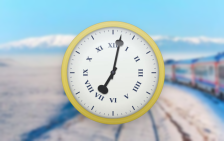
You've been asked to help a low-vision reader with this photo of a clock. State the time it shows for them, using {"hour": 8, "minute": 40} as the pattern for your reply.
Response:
{"hour": 7, "minute": 2}
